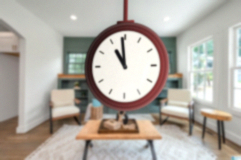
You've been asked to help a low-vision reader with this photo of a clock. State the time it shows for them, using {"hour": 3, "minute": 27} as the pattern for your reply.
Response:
{"hour": 10, "minute": 59}
